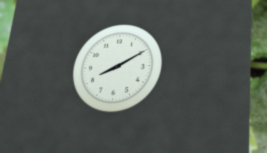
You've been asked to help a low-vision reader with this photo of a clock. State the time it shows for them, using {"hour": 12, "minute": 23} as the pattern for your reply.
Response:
{"hour": 8, "minute": 10}
